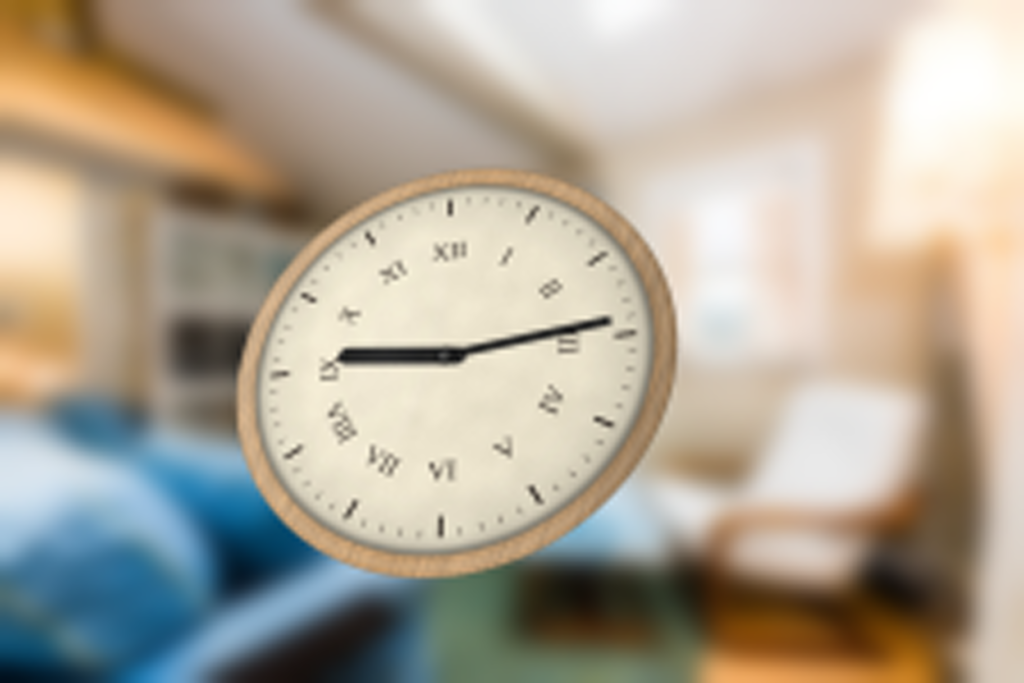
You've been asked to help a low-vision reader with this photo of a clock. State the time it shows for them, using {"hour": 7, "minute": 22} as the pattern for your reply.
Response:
{"hour": 9, "minute": 14}
